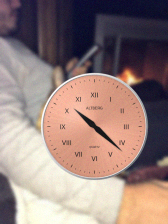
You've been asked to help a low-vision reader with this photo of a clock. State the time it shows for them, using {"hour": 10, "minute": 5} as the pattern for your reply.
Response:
{"hour": 10, "minute": 22}
